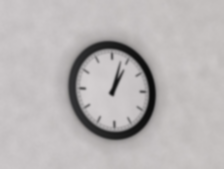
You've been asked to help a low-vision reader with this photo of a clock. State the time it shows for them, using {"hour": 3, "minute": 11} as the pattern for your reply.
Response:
{"hour": 1, "minute": 3}
